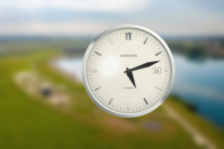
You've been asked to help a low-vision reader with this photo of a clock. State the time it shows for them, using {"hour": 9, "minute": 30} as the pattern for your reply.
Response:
{"hour": 5, "minute": 12}
